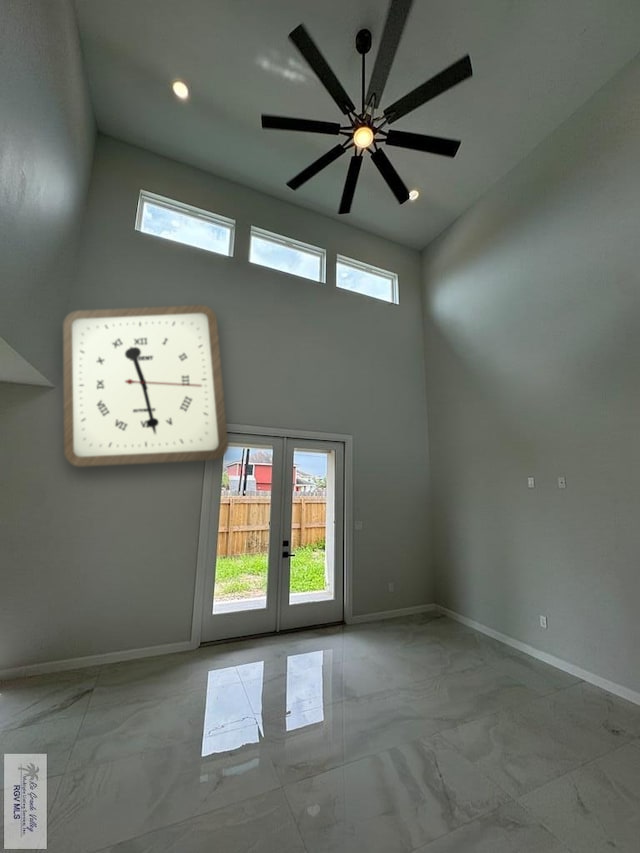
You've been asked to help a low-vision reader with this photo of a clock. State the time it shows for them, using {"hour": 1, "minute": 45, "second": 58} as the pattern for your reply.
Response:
{"hour": 11, "minute": 28, "second": 16}
